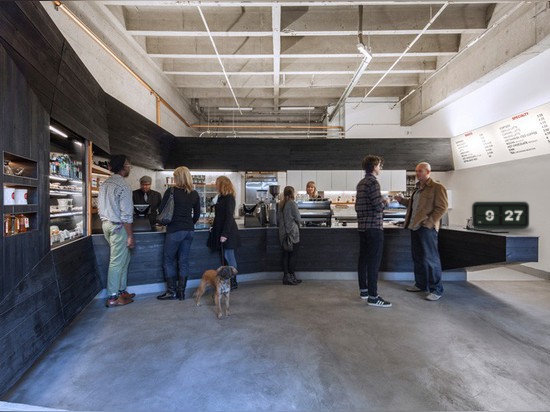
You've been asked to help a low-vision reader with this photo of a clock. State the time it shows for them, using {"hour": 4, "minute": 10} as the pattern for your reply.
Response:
{"hour": 9, "minute": 27}
